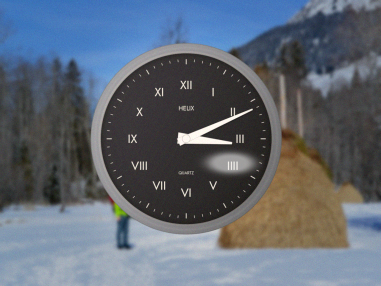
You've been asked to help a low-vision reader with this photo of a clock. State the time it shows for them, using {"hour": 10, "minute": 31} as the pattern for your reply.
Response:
{"hour": 3, "minute": 11}
